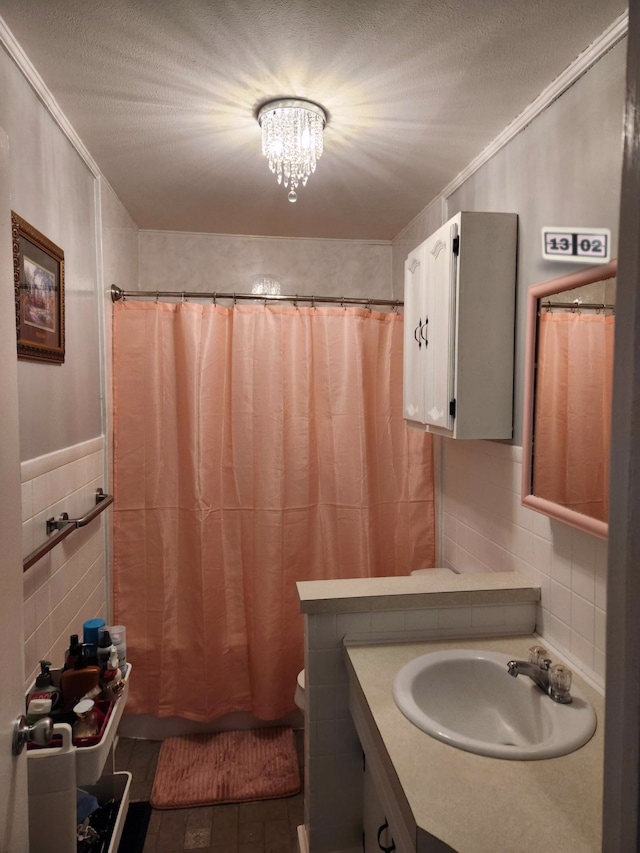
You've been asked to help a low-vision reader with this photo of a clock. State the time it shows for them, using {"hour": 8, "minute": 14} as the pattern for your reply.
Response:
{"hour": 13, "minute": 2}
